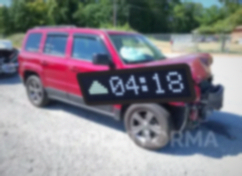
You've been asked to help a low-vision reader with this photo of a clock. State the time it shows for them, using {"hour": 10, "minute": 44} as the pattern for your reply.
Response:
{"hour": 4, "minute": 18}
